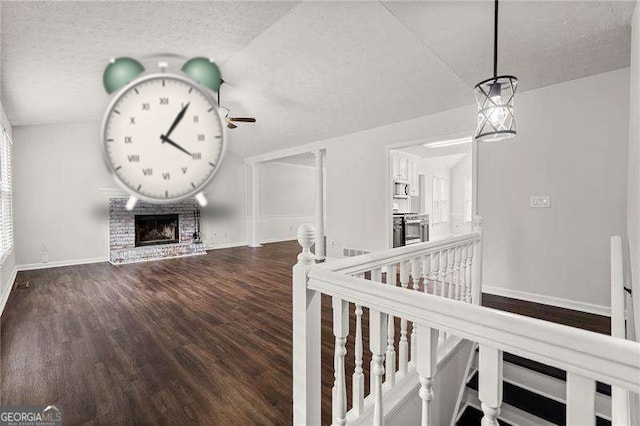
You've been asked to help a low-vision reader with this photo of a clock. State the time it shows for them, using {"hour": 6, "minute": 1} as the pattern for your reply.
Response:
{"hour": 4, "minute": 6}
